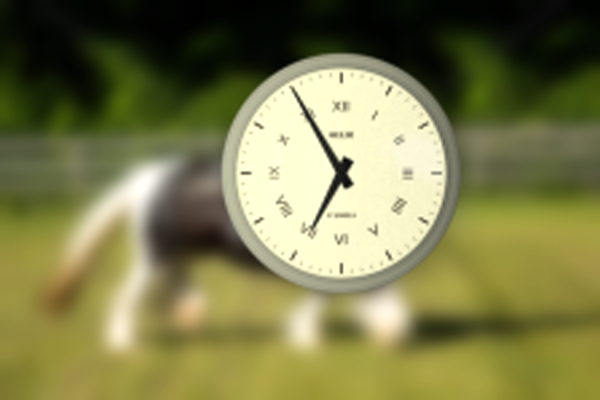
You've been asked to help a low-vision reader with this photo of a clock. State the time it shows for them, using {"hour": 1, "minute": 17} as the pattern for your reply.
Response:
{"hour": 6, "minute": 55}
